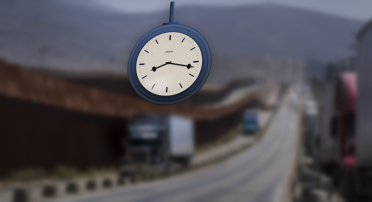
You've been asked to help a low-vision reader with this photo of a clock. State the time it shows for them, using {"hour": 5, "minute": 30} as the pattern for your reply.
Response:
{"hour": 8, "minute": 17}
